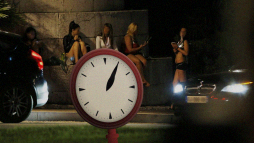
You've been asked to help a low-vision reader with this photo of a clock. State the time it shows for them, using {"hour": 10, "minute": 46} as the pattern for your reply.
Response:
{"hour": 1, "minute": 5}
